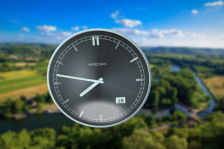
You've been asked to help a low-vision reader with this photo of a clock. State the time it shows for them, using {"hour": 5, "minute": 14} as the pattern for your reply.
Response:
{"hour": 7, "minute": 47}
